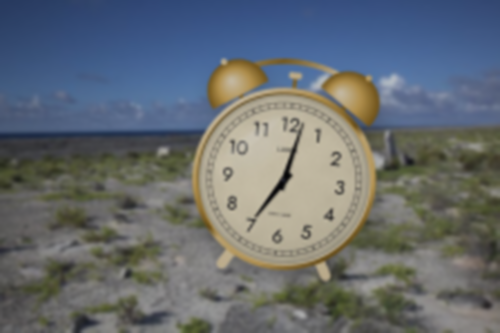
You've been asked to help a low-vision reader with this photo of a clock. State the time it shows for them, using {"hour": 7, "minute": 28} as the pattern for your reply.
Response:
{"hour": 7, "minute": 2}
